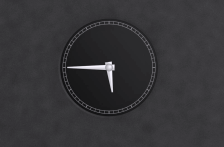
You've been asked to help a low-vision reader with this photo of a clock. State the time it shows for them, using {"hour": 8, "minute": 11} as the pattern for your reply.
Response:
{"hour": 5, "minute": 45}
